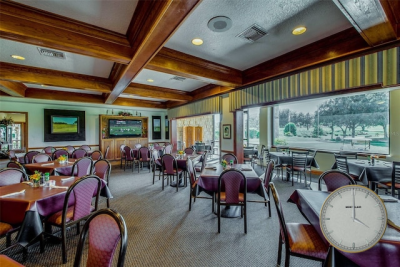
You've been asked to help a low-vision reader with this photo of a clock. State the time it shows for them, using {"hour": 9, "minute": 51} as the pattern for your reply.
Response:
{"hour": 4, "minute": 0}
